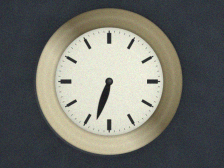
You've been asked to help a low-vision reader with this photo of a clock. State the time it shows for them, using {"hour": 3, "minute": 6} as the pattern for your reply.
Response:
{"hour": 6, "minute": 33}
